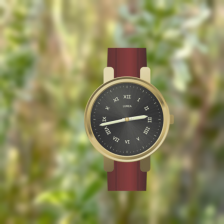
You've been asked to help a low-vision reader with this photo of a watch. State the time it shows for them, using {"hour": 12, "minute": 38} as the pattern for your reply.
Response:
{"hour": 2, "minute": 43}
